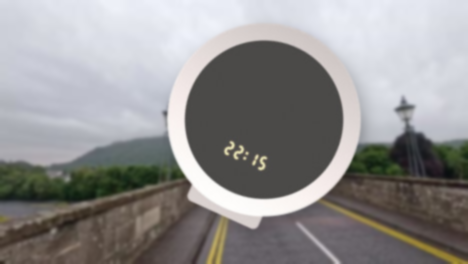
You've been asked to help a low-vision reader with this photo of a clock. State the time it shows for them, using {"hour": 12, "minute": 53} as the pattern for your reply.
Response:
{"hour": 22, "minute": 15}
